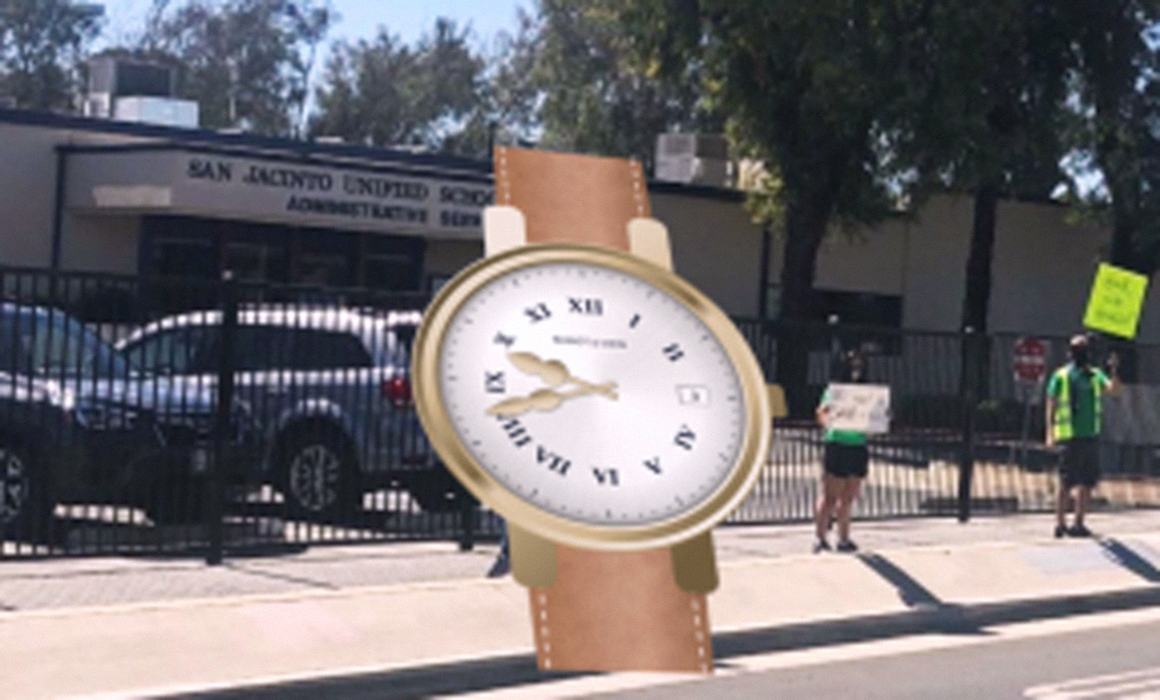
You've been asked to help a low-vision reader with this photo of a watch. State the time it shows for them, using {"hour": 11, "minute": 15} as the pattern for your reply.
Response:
{"hour": 9, "minute": 42}
